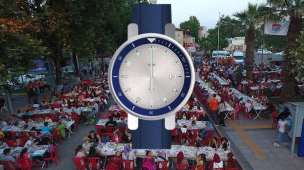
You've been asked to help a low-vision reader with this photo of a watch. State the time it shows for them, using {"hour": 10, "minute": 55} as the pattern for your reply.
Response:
{"hour": 6, "minute": 0}
